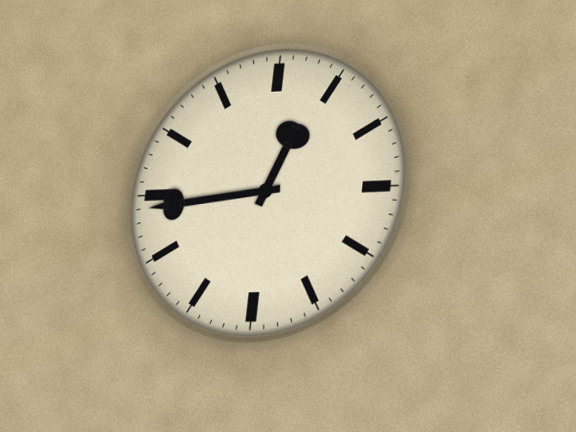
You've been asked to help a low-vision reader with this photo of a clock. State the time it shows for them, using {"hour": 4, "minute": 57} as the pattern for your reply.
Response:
{"hour": 12, "minute": 44}
